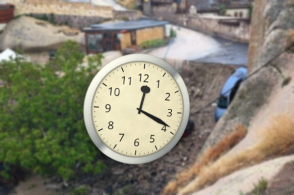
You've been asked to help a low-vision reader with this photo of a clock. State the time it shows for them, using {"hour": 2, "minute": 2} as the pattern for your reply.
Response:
{"hour": 12, "minute": 19}
